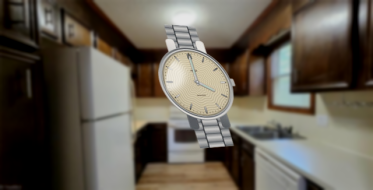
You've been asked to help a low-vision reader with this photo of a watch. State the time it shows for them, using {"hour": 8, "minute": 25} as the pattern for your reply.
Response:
{"hour": 4, "minute": 0}
